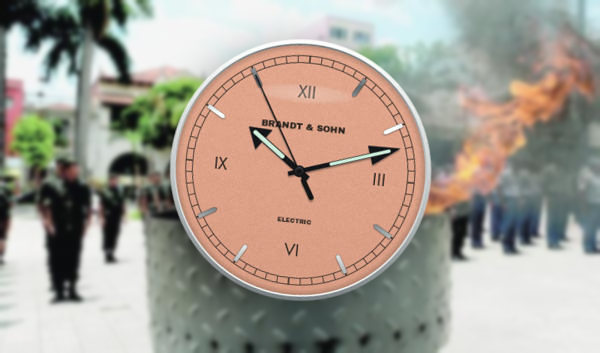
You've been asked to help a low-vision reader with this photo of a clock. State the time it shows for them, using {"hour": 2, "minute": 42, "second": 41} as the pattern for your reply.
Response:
{"hour": 10, "minute": 11, "second": 55}
